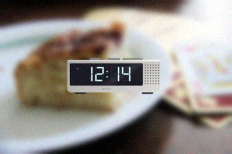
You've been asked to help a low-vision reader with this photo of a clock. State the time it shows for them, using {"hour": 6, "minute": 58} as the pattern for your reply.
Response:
{"hour": 12, "minute": 14}
